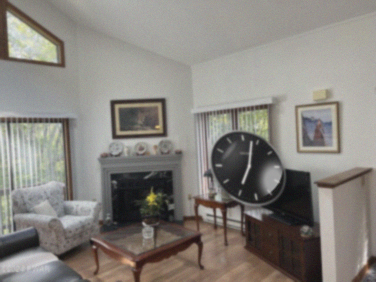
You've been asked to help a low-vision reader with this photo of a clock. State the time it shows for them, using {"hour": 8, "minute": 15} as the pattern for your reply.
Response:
{"hour": 7, "minute": 3}
